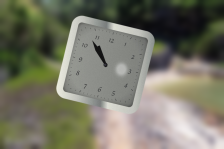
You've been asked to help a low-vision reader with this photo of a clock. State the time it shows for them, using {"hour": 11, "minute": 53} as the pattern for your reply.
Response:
{"hour": 10, "minute": 53}
